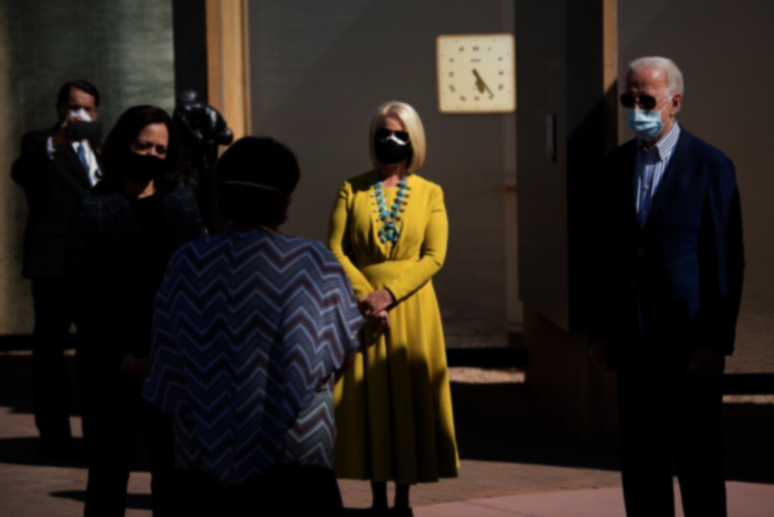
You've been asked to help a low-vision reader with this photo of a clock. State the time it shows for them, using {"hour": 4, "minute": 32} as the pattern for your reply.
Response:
{"hour": 5, "minute": 24}
